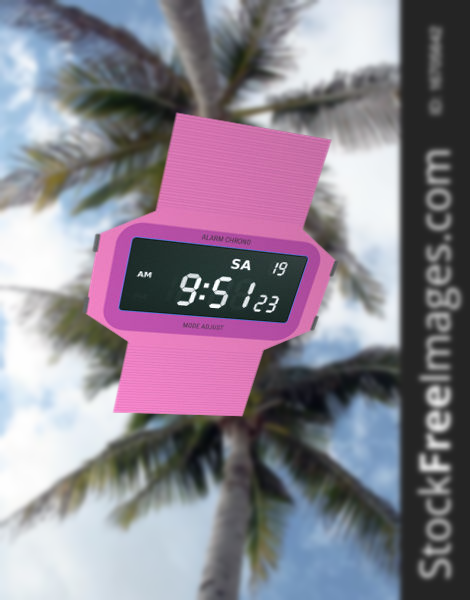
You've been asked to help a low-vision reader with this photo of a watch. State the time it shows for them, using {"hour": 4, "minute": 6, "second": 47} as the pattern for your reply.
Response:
{"hour": 9, "minute": 51, "second": 23}
